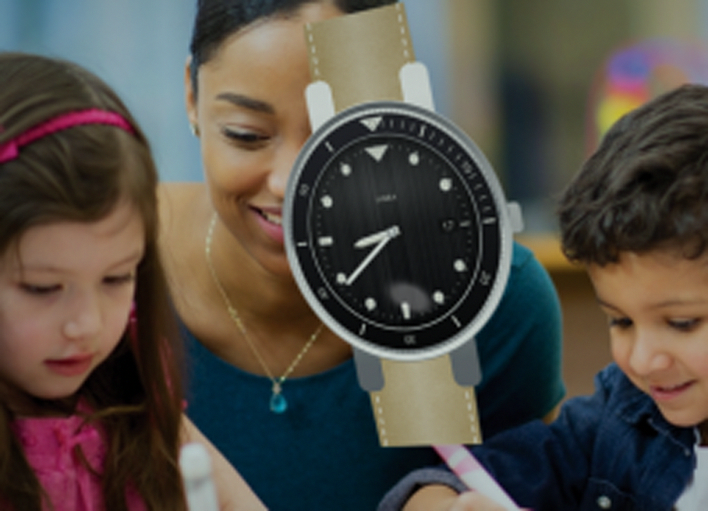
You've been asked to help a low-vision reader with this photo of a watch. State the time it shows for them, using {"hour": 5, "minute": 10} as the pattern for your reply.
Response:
{"hour": 8, "minute": 39}
